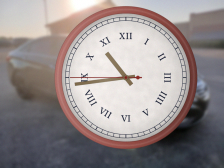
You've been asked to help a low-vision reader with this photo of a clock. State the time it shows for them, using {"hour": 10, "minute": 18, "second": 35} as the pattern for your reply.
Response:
{"hour": 10, "minute": 43, "second": 45}
